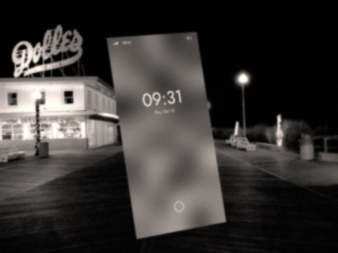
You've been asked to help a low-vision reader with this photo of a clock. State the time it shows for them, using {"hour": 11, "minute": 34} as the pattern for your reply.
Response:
{"hour": 9, "minute": 31}
